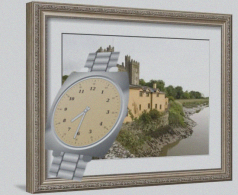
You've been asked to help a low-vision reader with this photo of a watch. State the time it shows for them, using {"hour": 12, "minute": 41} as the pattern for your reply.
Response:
{"hour": 7, "minute": 31}
